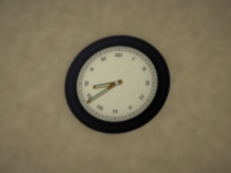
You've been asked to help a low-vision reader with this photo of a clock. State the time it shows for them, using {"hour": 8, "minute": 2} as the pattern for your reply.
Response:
{"hour": 8, "minute": 39}
